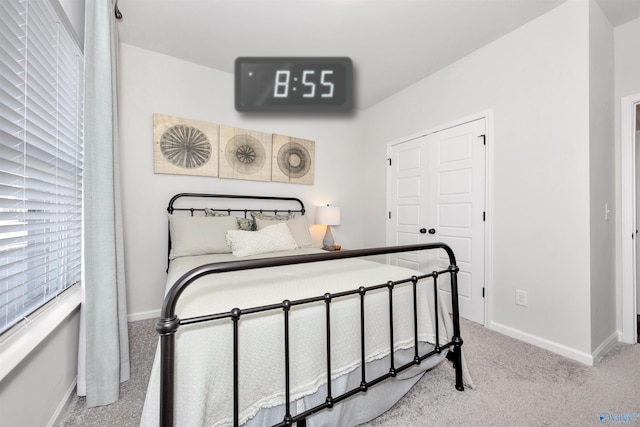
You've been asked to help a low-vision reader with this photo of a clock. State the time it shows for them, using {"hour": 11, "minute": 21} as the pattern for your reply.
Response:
{"hour": 8, "minute": 55}
